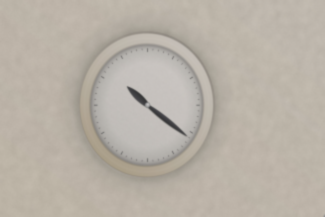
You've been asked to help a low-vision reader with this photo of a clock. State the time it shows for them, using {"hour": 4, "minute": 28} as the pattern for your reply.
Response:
{"hour": 10, "minute": 21}
